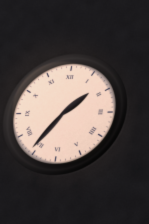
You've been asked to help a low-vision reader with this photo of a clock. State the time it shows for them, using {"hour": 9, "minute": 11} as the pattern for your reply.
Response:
{"hour": 1, "minute": 36}
